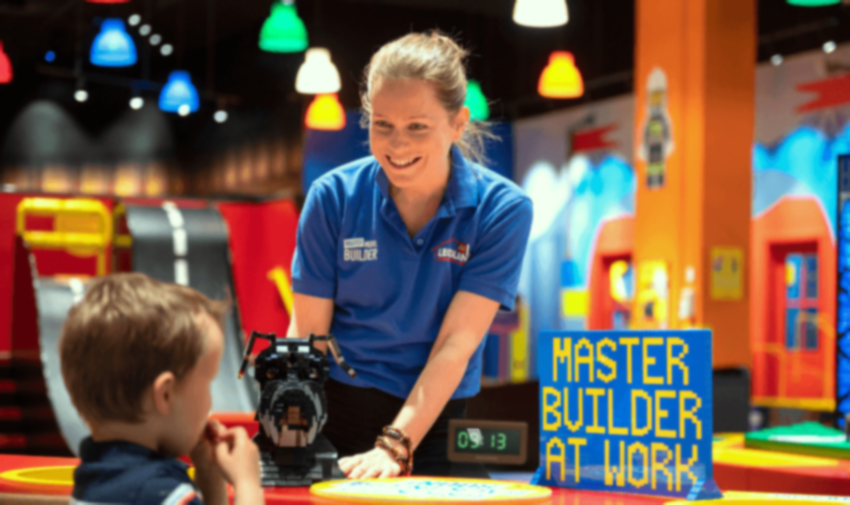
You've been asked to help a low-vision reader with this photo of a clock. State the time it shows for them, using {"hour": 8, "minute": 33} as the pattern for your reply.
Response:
{"hour": 9, "minute": 13}
